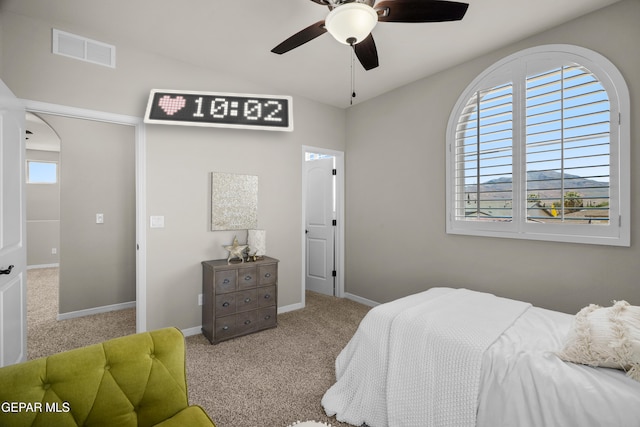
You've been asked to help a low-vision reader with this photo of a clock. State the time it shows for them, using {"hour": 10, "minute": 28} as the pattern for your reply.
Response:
{"hour": 10, "minute": 2}
